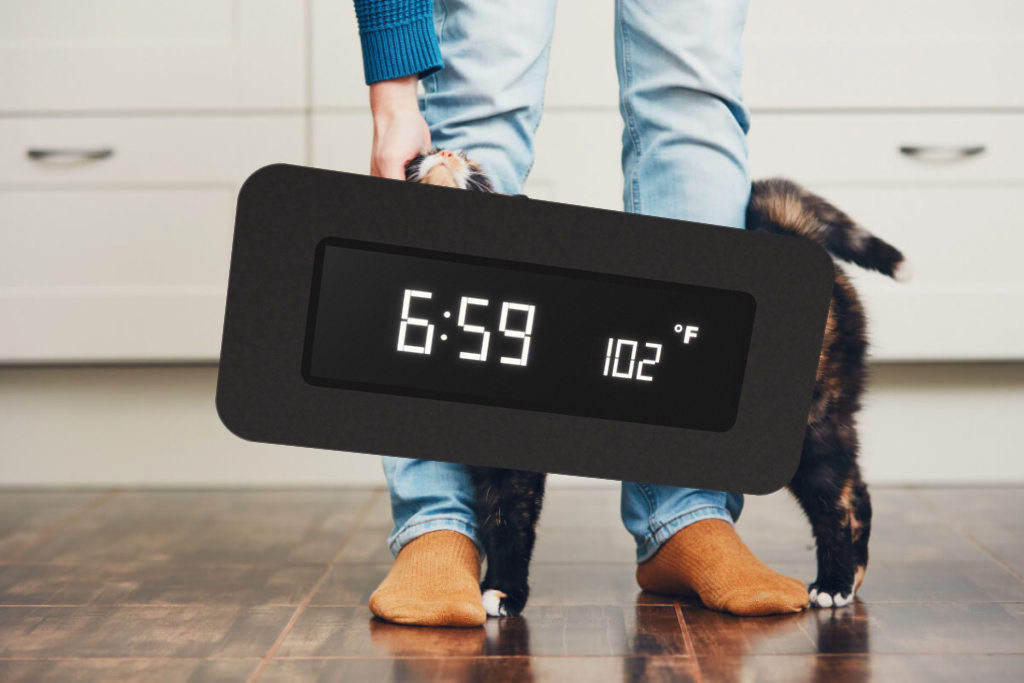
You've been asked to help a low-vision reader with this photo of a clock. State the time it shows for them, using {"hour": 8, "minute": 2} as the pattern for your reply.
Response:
{"hour": 6, "minute": 59}
